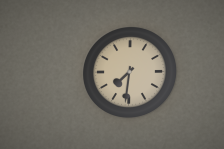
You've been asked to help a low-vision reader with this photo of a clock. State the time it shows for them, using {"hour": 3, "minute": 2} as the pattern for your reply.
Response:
{"hour": 7, "minute": 31}
